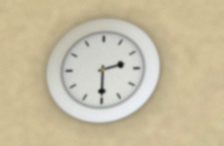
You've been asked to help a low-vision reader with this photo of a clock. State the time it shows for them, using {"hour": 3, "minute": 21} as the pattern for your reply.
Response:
{"hour": 2, "minute": 30}
